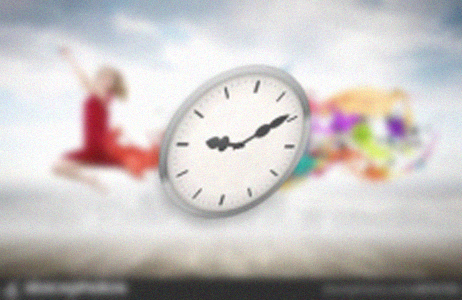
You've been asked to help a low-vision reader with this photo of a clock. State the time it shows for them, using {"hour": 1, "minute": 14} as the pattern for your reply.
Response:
{"hour": 9, "minute": 9}
